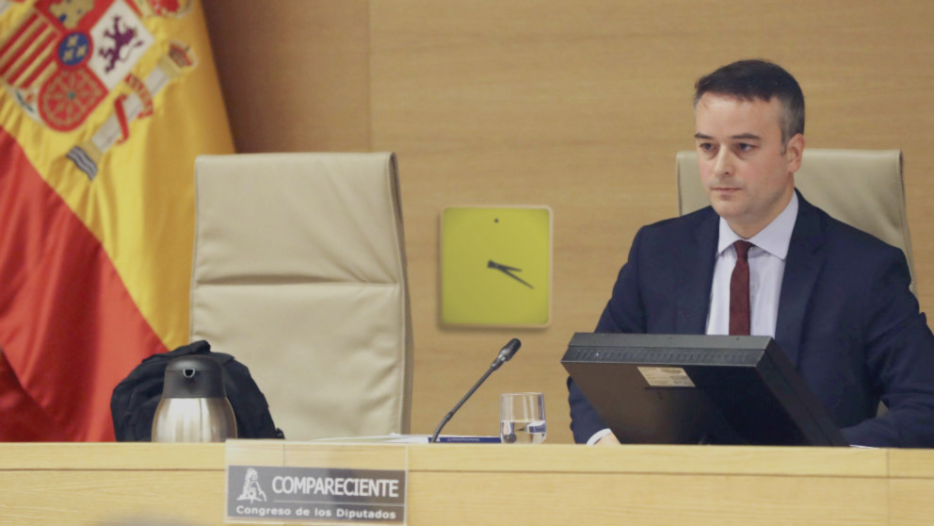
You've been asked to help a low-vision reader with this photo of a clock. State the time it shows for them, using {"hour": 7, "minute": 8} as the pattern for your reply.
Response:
{"hour": 3, "minute": 20}
